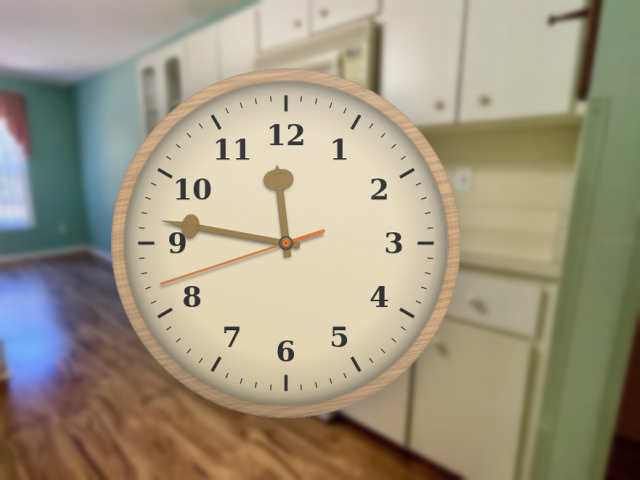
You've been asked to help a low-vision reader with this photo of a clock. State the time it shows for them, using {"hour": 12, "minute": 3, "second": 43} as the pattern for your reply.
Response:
{"hour": 11, "minute": 46, "second": 42}
